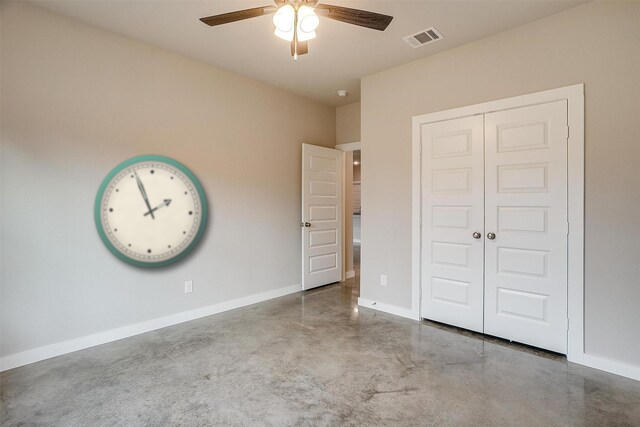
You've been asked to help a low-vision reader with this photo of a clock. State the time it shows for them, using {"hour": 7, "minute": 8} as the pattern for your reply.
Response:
{"hour": 1, "minute": 56}
